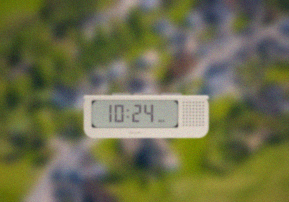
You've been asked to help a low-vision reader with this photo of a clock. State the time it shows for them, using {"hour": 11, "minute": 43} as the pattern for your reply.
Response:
{"hour": 10, "minute": 24}
